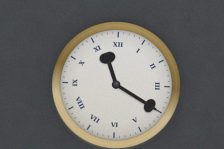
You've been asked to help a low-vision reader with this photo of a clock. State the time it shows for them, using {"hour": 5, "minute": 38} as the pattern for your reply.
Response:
{"hour": 11, "minute": 20}
